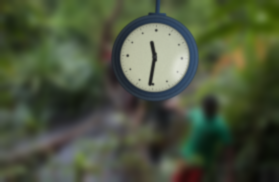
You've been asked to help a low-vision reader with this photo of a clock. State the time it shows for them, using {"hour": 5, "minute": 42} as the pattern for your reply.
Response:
{"hour": 11, "minute": 31}
